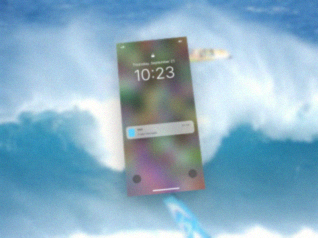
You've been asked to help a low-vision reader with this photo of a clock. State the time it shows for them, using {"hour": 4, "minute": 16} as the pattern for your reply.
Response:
{"hour": 10, "minute": 23}
